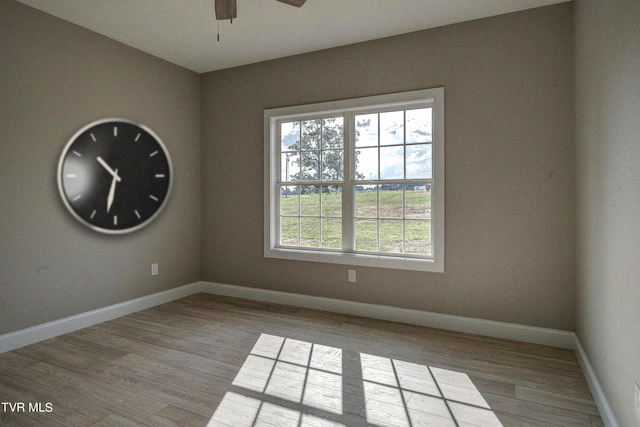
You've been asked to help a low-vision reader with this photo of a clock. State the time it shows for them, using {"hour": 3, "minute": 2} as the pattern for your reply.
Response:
{"hour": 10, "minute": 32}
